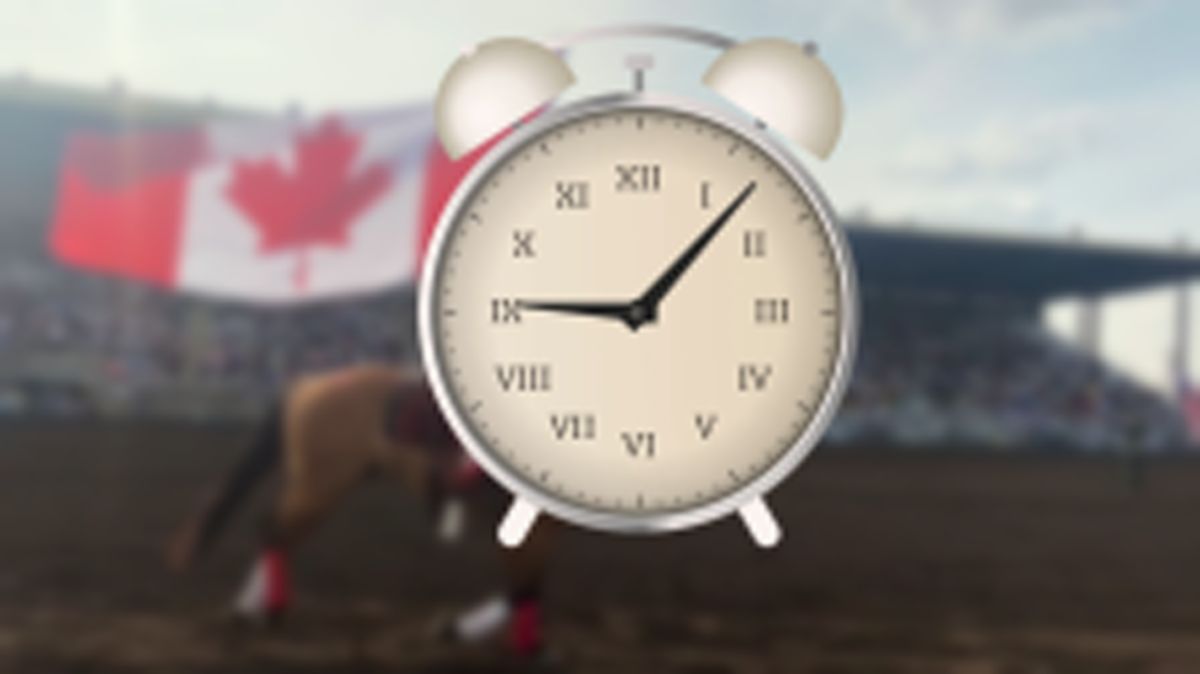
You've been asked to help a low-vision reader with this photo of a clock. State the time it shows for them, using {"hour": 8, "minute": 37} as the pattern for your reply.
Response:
{"hour": 9, "minute": 7}
